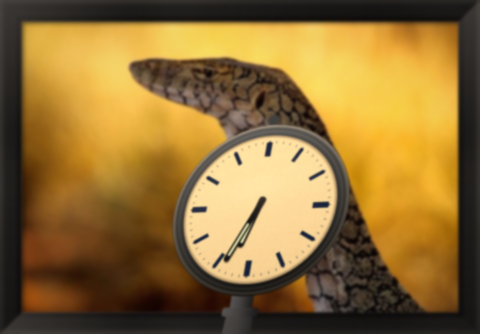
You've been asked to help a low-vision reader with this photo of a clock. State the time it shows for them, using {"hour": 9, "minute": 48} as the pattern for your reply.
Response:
{"hour": 6, "minute": 34}
